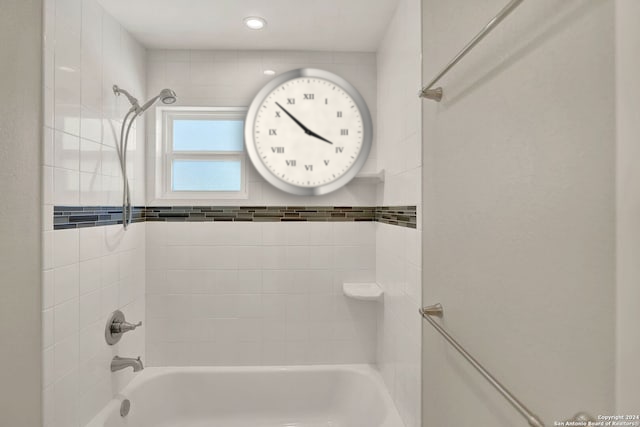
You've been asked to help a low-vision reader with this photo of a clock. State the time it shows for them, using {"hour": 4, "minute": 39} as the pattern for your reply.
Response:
{"hour": 3, "minute": 52}
